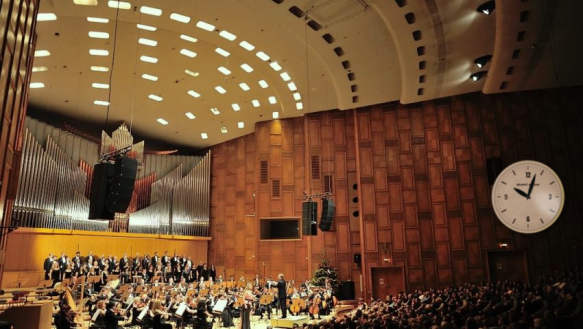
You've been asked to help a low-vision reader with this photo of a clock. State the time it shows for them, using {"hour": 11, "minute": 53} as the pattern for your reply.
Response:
{"hour": 10, "minute": 3}
